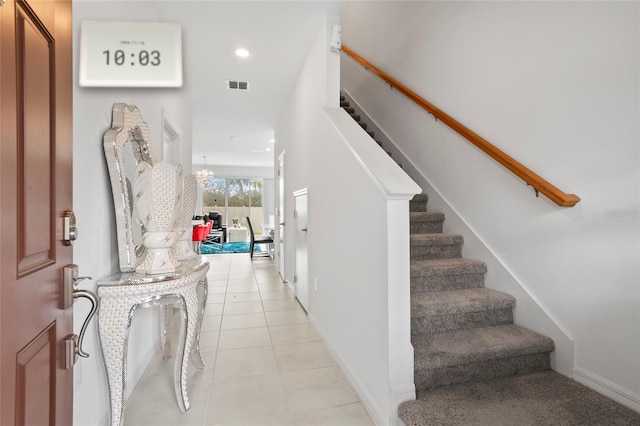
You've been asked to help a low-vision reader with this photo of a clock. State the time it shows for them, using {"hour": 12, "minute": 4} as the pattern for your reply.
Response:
{"hour": 10, "minute": 3}
